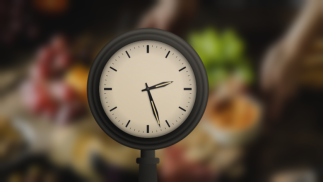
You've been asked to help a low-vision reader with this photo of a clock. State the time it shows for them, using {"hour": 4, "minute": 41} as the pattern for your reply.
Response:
{"hour": 2, "minute": 27}
